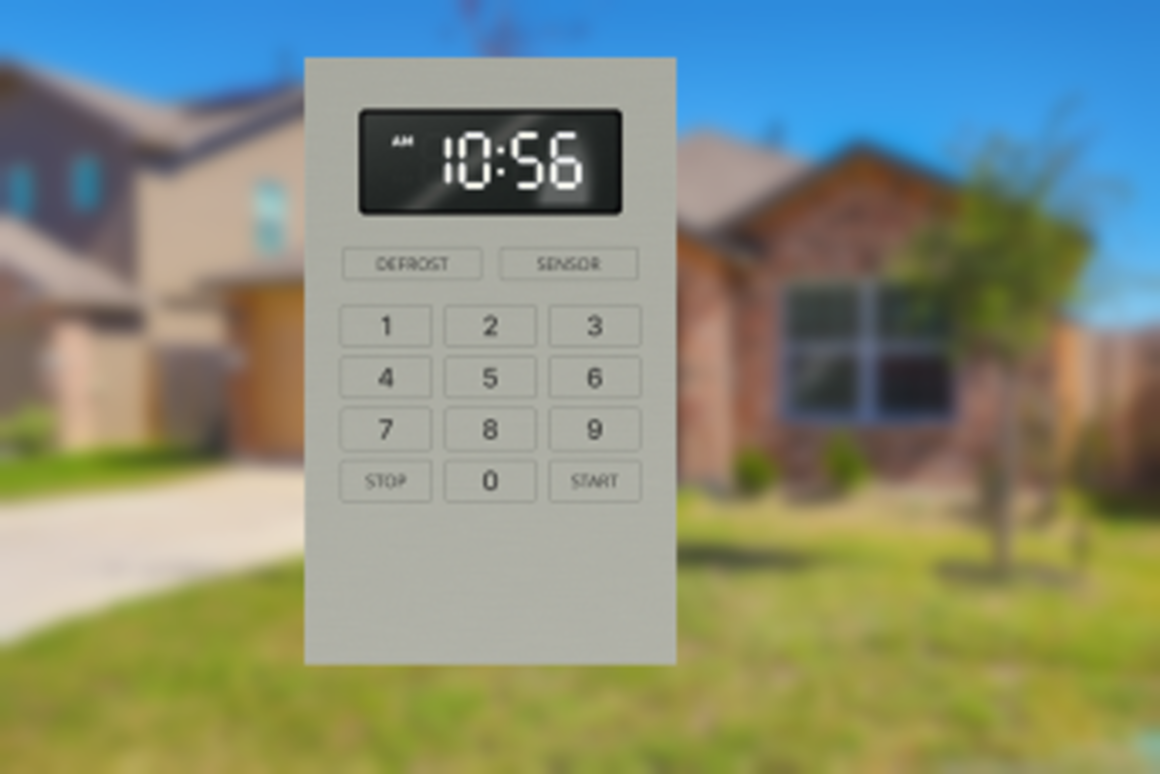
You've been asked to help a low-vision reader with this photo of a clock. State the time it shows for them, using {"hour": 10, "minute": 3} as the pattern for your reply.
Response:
{"hour": 10, "minute": 56}
